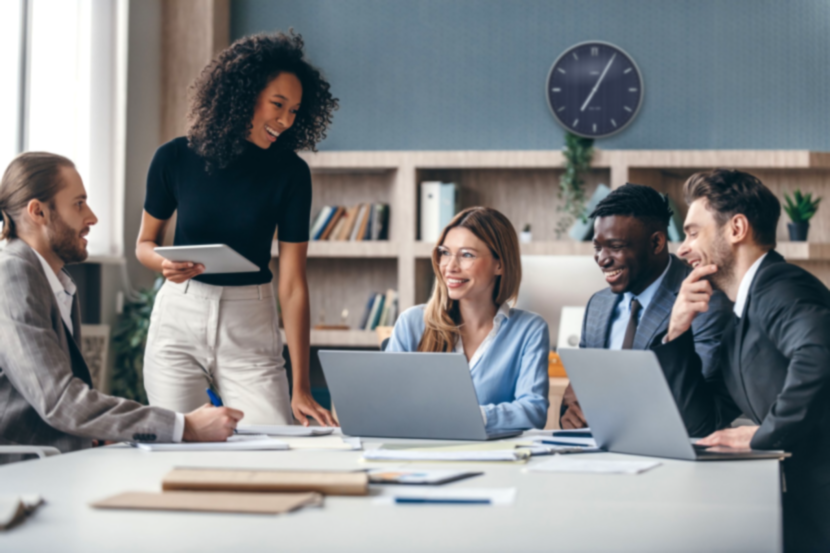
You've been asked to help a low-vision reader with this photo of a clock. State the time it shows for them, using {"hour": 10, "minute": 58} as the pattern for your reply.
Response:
{"hour": 7, "minute": 5}
